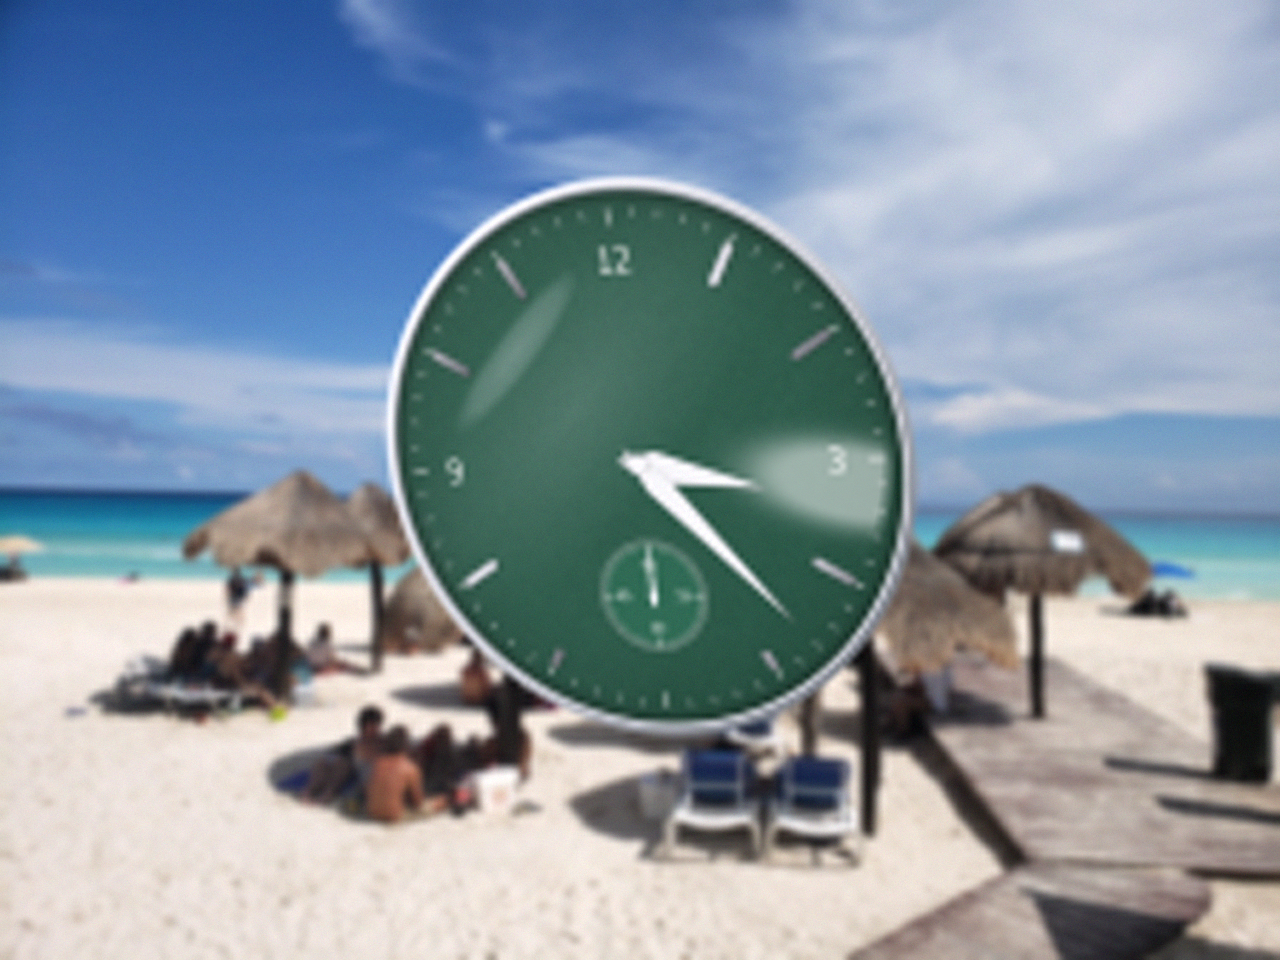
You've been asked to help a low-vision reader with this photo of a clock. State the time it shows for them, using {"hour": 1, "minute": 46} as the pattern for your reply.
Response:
{"hour": 3, "minute": 23}
